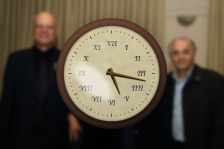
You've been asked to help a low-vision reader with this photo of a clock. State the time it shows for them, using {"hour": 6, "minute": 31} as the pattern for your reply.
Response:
{"hour": 5, "minute": 17}
